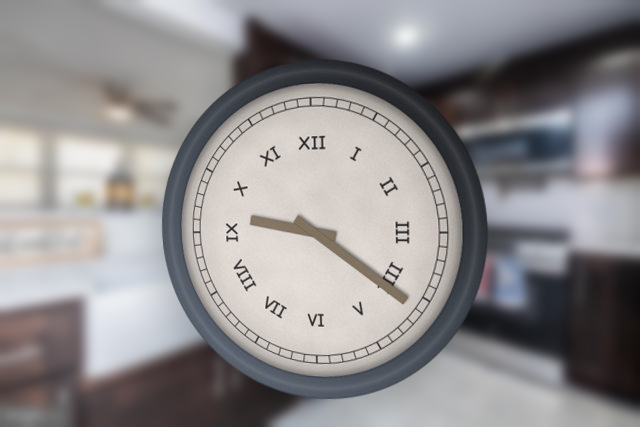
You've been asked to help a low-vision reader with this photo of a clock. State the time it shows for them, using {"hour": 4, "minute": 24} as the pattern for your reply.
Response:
{"hour": 9, "minute": 21}
